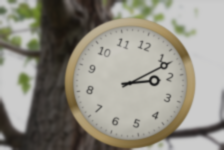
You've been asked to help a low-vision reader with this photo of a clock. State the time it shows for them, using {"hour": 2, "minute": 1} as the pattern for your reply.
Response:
{"hour": 2, "minute": 7}
